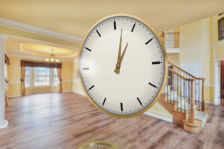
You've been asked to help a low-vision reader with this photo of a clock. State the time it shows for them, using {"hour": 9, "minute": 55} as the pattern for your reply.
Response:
{"hour": 1, "minute": 2}
